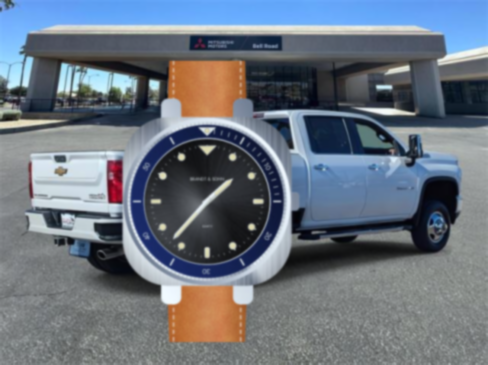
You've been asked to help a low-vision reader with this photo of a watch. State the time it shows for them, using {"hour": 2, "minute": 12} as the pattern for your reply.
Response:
{"hour": 1, "minute": 37}
